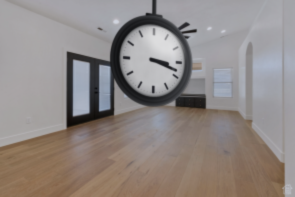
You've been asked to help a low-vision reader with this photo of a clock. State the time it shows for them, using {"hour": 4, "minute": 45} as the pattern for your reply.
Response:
{"hour": 3, "minute": 18}
